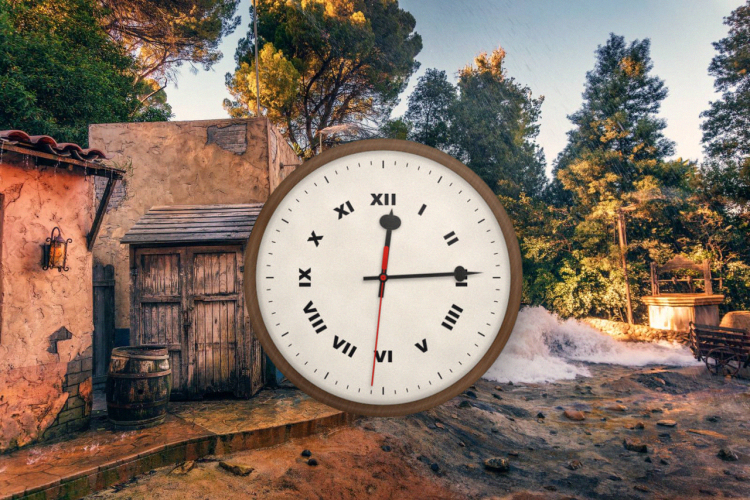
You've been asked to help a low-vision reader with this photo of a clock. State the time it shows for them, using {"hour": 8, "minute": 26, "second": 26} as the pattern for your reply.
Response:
{"hour": 12, "minute": 14, "second": 31}
